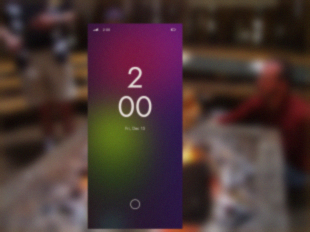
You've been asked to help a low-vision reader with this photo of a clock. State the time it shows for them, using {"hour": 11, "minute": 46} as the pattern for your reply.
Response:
{"hour": 2, "minute": 0}
